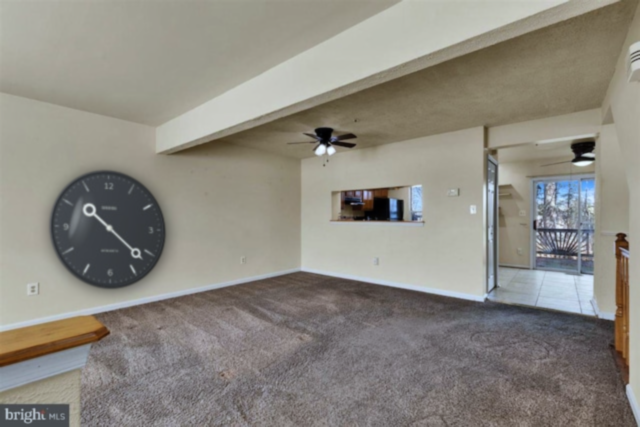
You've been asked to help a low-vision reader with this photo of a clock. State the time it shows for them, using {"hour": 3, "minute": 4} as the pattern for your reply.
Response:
{"hour": 10, "minute": 22}
